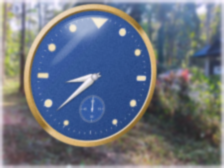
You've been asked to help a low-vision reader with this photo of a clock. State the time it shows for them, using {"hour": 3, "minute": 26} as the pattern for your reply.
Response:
{"hour": 8, "minute": 38}
